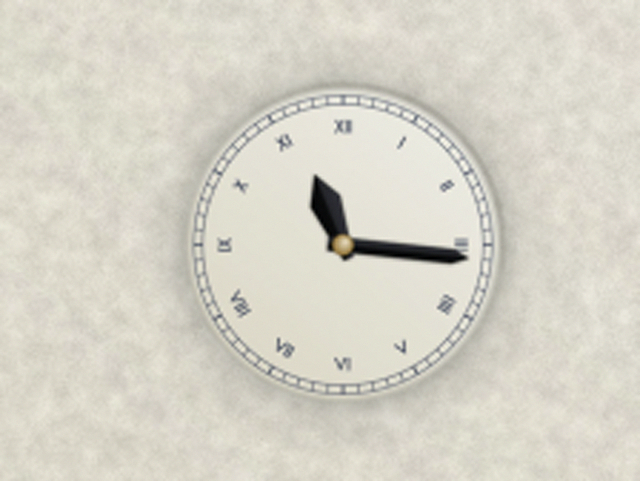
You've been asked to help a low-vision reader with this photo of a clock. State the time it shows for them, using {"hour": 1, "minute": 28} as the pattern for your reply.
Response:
{"hour": 11, "minute": 16}
